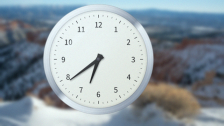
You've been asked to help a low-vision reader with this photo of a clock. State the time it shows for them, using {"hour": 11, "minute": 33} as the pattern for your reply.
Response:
{"hour": 6, "minute": 39}
